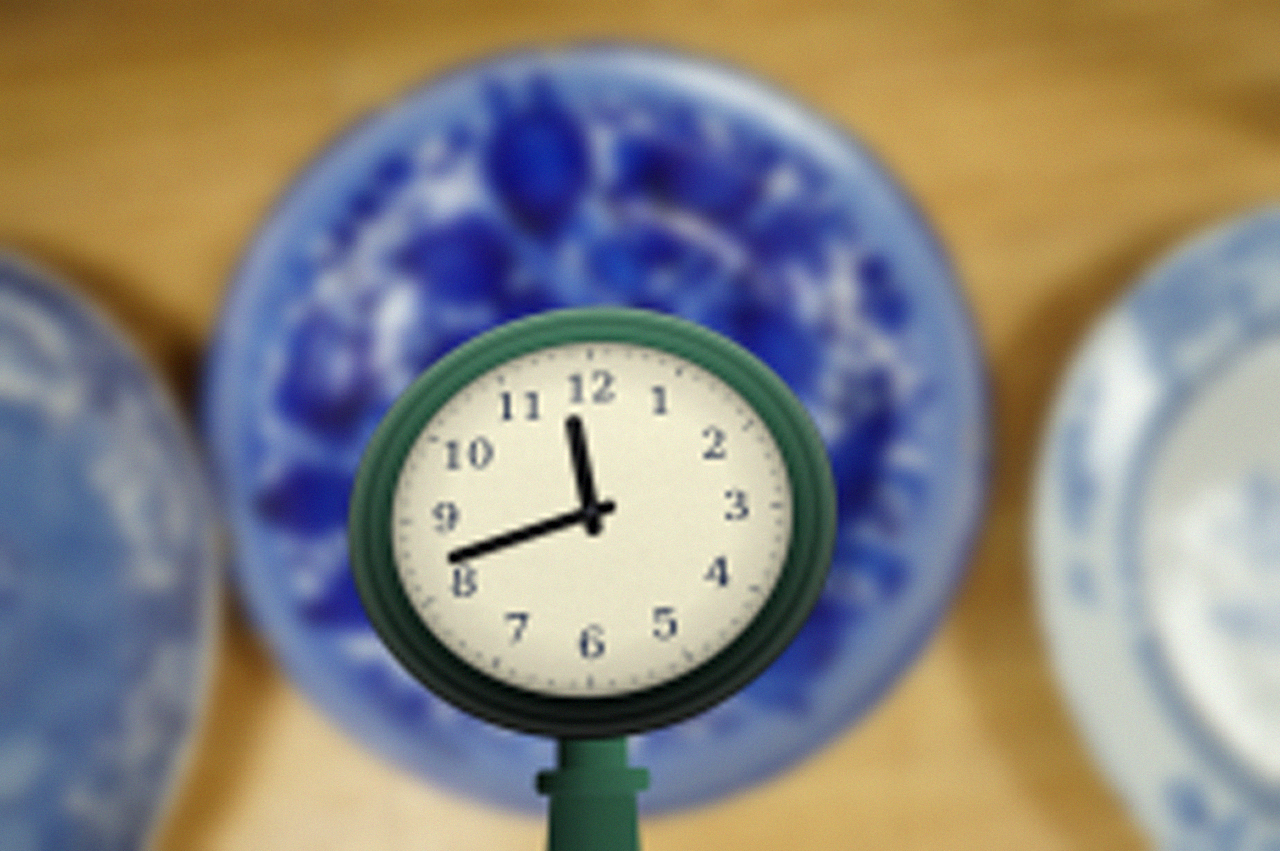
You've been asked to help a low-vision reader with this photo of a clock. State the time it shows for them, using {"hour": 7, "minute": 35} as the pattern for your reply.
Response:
{"hour": 11, "minute": 42}
